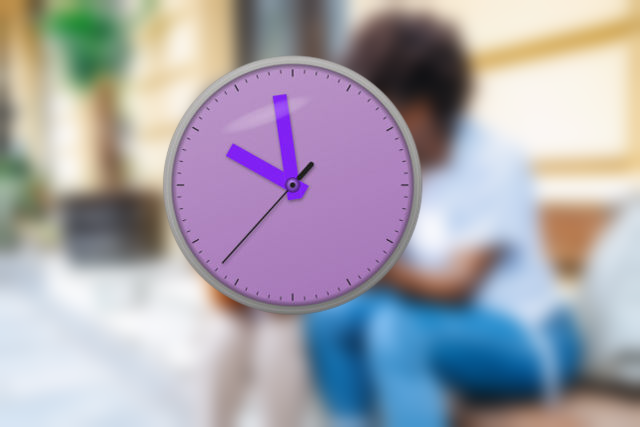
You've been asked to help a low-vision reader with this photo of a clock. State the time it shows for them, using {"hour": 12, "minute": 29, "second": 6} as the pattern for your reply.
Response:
{"hour": 9, "minute": 58, "second": 37}
